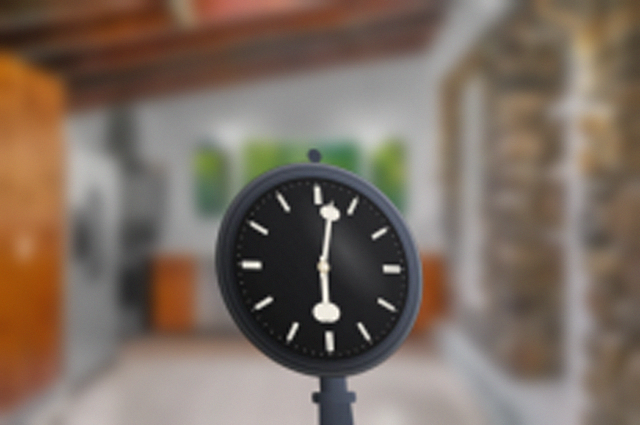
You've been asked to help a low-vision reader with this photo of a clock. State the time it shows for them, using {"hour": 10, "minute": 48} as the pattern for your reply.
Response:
{"hour": 6, "minute": 2}
